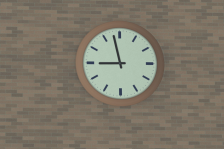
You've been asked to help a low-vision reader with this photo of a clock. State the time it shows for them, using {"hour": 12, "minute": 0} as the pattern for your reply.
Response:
{"hour": 8, "minute": 58}
